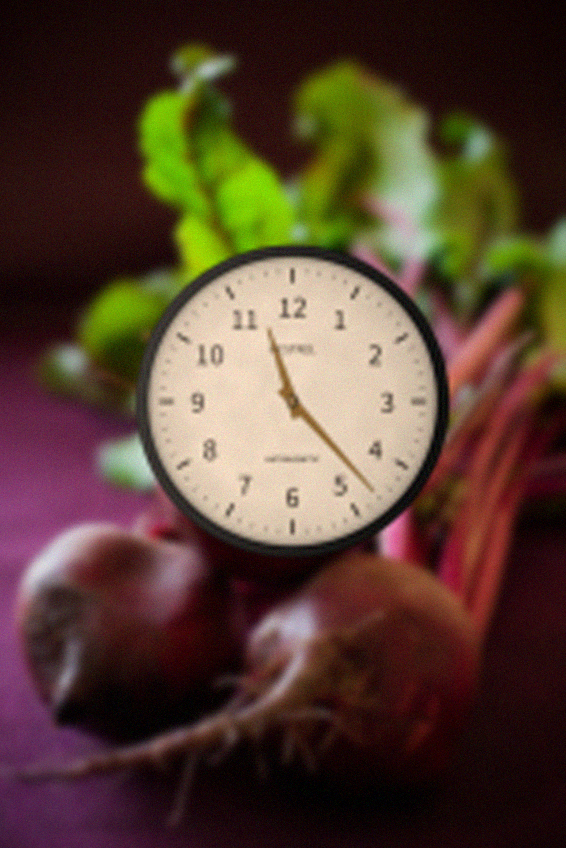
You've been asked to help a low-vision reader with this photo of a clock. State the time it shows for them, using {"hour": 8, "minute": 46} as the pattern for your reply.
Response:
{"hour": 11, "minute": 23}
